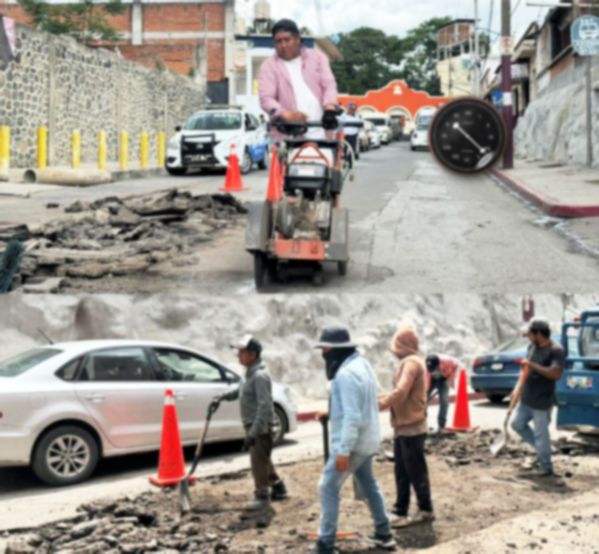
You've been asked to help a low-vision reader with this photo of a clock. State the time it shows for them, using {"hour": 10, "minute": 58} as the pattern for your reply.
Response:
{"hour": 10, "minute": 22}
